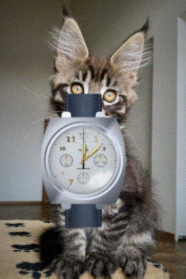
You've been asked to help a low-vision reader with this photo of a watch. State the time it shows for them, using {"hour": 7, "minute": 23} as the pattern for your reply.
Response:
{"hour": 12, "minute": 8}
